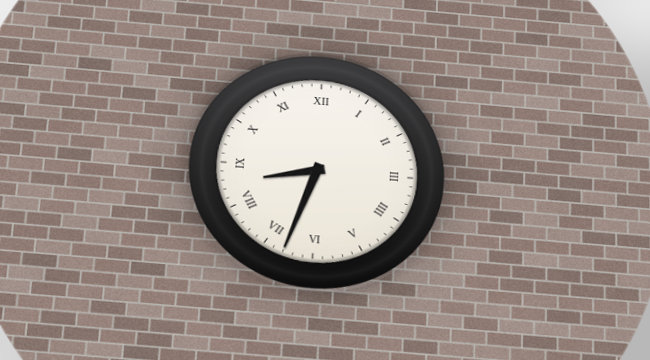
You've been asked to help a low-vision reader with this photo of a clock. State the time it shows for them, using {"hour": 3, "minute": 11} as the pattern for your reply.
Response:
{"hour": 8, "minute": 33}
